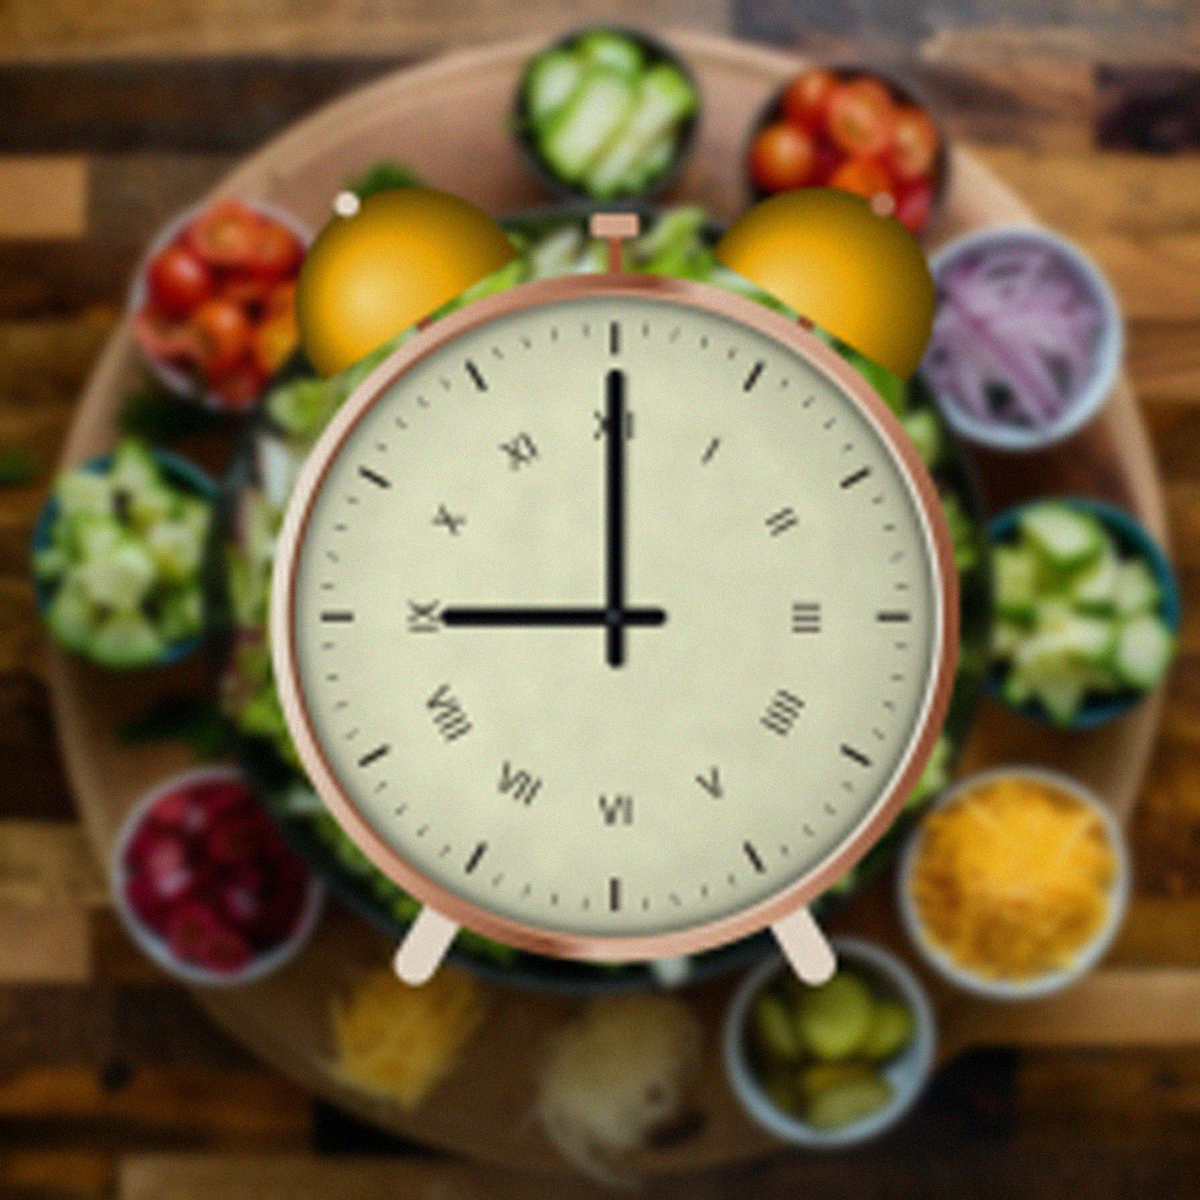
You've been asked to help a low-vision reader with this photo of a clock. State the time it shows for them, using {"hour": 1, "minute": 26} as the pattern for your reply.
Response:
{"hour": 9, "minute": 0}
